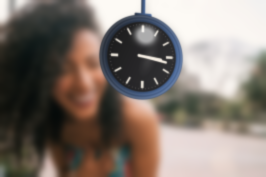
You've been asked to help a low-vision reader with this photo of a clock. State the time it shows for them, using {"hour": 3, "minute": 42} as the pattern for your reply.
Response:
{"hour": 3, "minute": 17}
